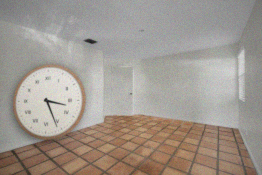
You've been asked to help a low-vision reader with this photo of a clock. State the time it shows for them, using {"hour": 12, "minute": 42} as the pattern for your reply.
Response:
{"hour": 3, "minute": 26}
